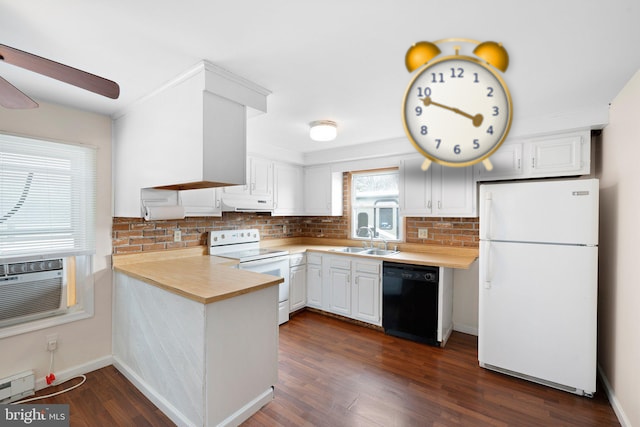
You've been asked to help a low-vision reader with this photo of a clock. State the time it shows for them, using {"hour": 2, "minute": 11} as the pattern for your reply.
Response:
{"hour": 3, "minute": 48}
